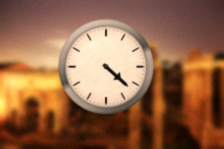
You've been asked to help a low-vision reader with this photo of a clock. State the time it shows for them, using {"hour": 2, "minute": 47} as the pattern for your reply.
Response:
{"hour": 4, "minute": 22}
